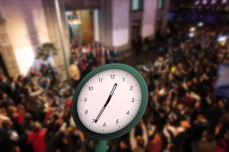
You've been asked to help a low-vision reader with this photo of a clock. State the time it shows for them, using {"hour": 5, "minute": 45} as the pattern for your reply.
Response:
{"hour": 12, "minute": 34}
